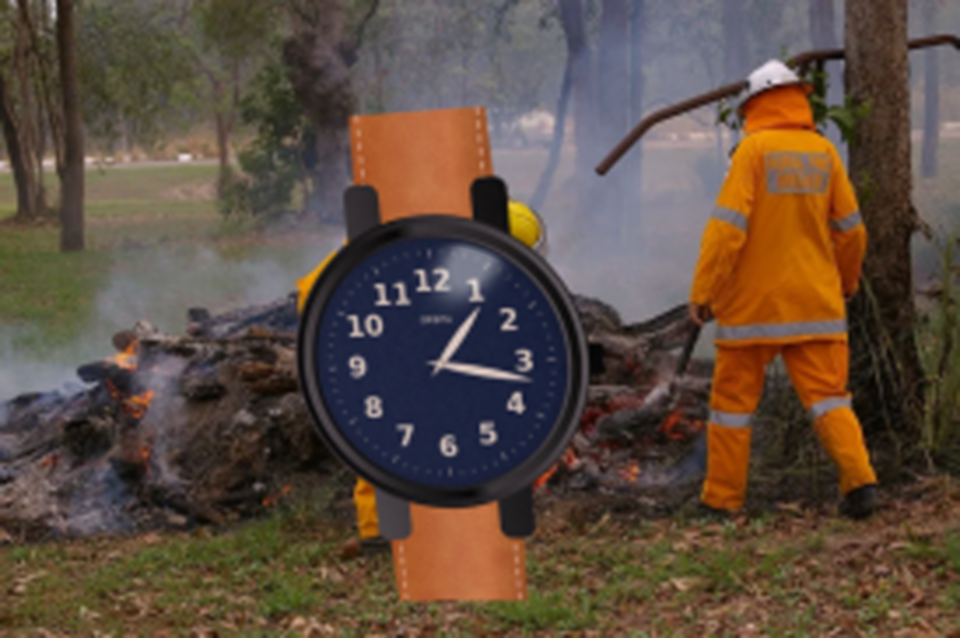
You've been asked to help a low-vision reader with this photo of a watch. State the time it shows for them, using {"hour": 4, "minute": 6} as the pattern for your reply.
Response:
{"hour": 1, "minute": 17}
